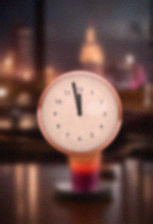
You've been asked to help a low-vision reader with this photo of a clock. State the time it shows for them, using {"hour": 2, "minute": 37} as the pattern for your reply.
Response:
{"hour": 11, "minute": 58}
